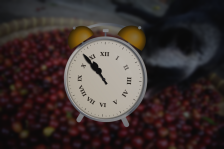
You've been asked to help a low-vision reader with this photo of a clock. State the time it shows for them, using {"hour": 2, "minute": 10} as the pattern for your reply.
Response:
{"hour": 10, "minute": 53}
